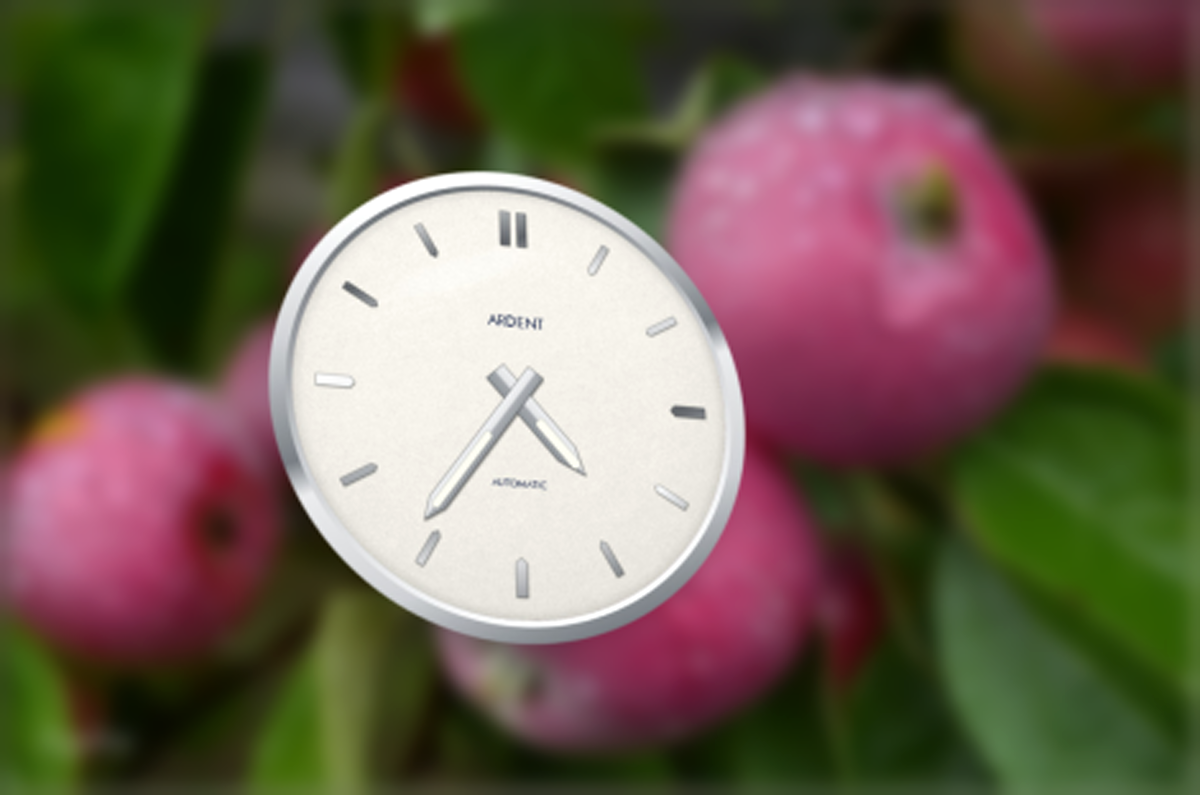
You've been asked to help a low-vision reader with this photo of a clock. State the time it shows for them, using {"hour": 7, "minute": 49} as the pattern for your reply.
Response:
{"hour": 4, "minute": 36}
